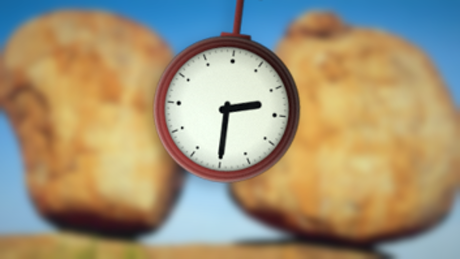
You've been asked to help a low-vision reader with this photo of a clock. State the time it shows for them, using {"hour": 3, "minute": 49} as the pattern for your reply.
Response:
{"hour": 2, "minute": 30}
